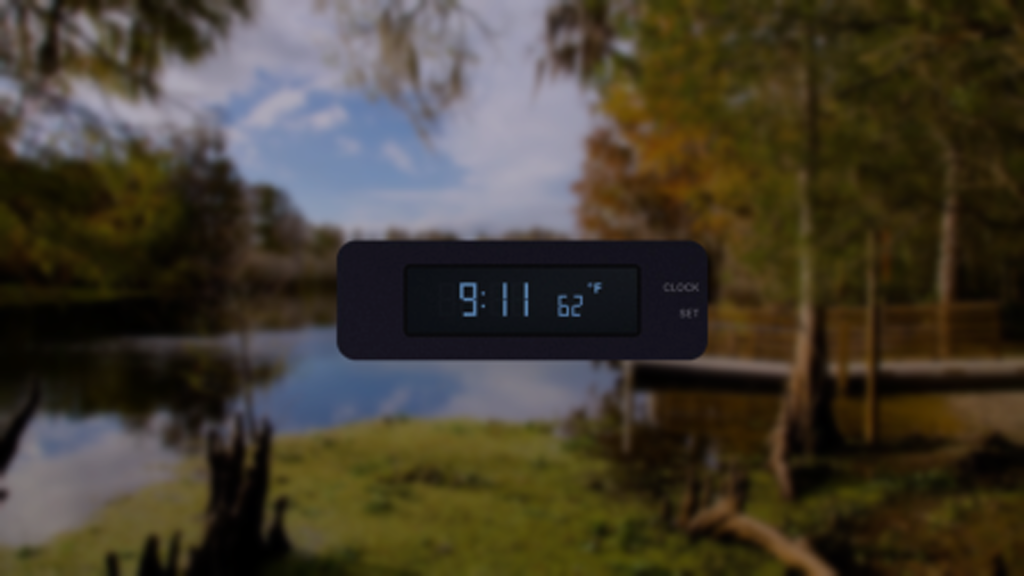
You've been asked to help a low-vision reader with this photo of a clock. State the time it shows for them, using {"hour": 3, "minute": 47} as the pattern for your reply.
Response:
{"hour": 9, "minute": 11}
